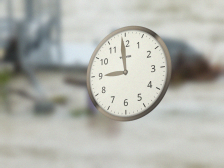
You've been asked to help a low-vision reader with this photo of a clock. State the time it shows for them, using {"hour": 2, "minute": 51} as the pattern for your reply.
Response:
{"hour": 8, "minute": 59}
